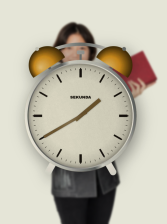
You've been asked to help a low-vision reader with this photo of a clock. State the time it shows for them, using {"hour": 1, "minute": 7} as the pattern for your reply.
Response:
{"hour": 1, "minute": 40}
